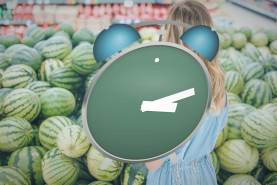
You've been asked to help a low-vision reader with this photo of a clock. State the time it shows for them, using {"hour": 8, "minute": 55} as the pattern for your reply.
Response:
{"hour": 3, "minute": 12}
